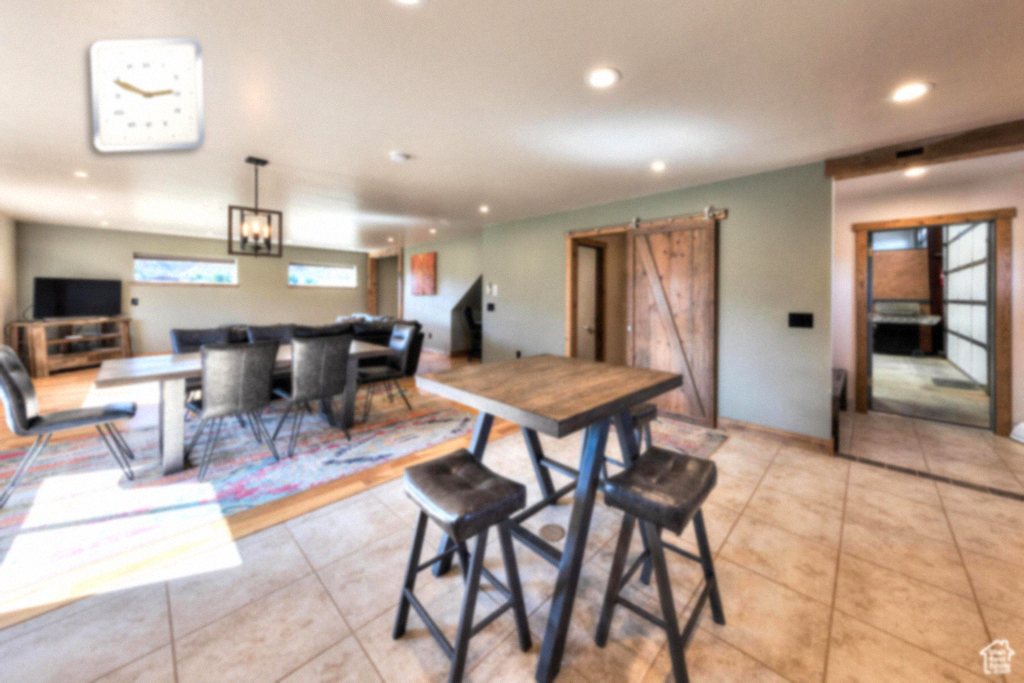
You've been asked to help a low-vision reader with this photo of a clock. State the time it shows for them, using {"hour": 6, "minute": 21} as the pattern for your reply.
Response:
{"hour": 2, "minute": 49}
